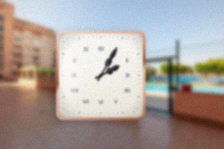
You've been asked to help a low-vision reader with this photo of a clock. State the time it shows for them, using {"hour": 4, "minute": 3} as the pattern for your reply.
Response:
{"hour": 2, "minute": 5}
